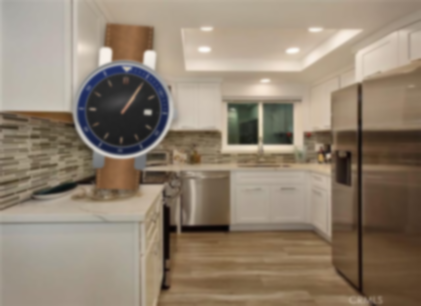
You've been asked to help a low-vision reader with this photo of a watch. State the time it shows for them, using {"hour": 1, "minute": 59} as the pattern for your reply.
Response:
{"hour": 1, "minute": 5}
